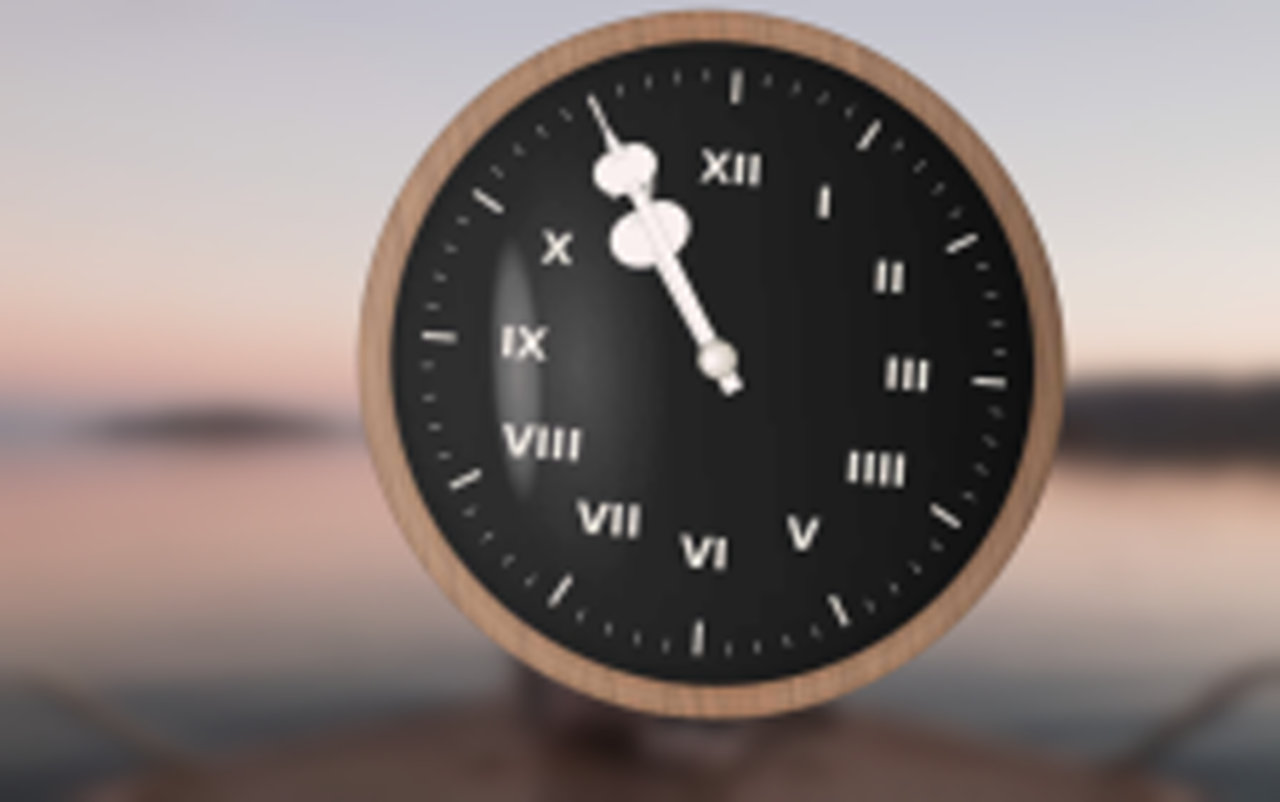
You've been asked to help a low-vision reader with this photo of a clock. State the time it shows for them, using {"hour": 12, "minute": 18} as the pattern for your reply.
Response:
{"hour": 10, "minute": 55}
